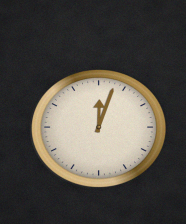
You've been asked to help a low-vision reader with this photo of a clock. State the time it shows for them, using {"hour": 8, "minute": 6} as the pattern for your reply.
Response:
{"hour": 12, "minute": 3}
